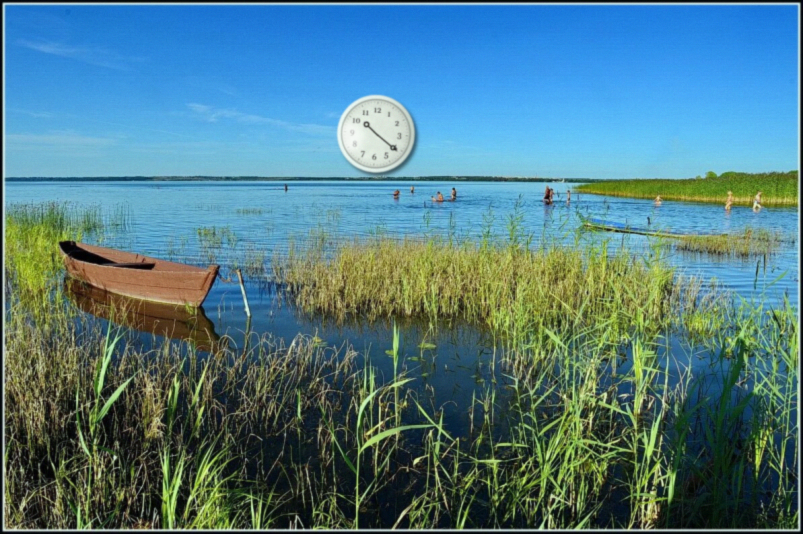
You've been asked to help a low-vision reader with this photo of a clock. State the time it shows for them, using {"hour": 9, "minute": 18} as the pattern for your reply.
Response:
{"hour": 10, "minute": 21}
